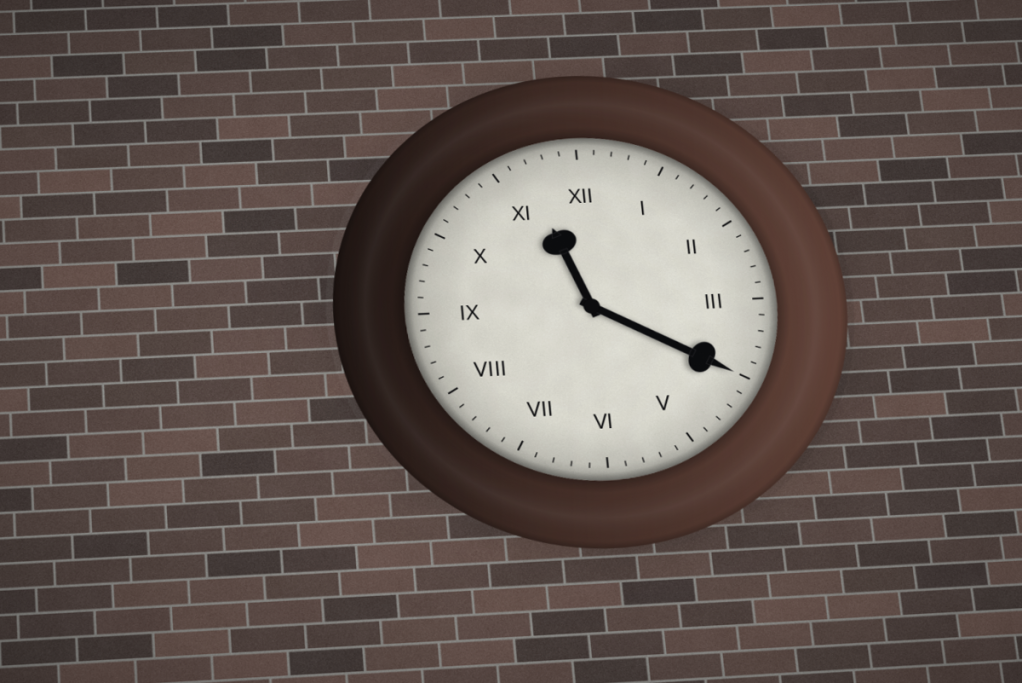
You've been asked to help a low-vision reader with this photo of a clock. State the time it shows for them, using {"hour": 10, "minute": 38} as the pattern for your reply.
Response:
{"hour": 11, "minute": 20}
